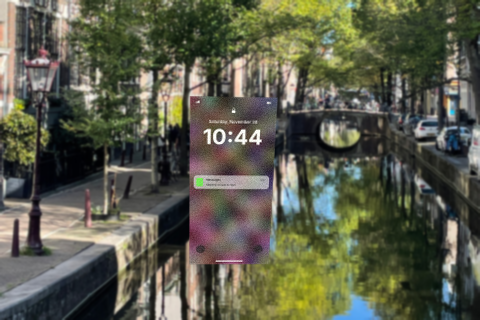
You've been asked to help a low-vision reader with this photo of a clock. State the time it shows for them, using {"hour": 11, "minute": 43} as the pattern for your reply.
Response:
{"hour": 10, "minute": 44}
